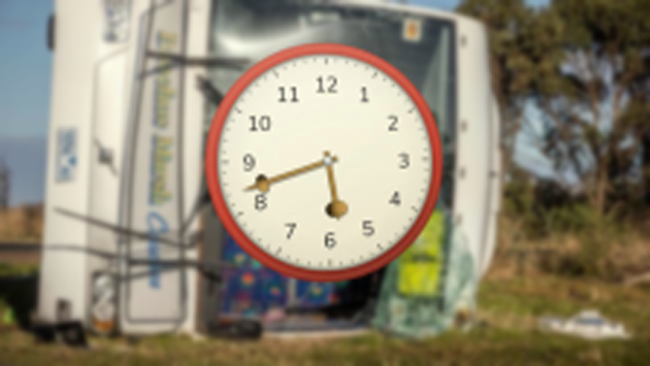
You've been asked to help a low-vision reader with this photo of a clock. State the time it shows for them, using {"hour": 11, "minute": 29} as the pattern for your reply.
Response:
{"hour": 5, "minute": 42}
